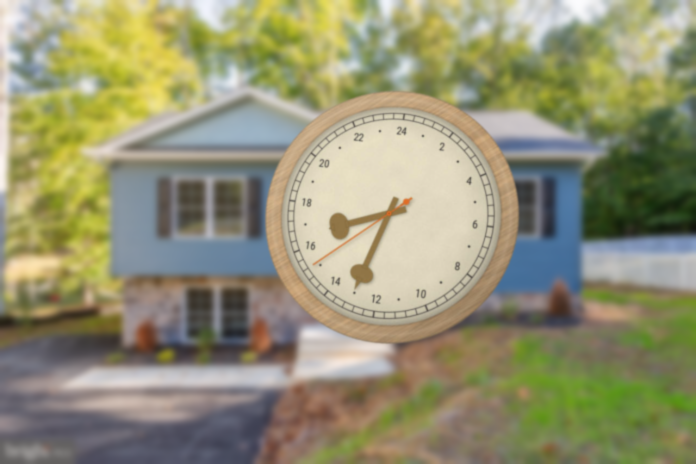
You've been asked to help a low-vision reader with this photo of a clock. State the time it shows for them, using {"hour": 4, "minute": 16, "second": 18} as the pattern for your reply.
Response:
{"hour": 16, "minute": 32, "second": 38}
